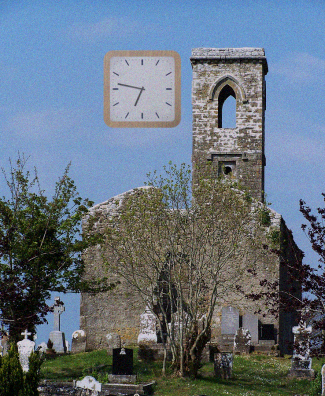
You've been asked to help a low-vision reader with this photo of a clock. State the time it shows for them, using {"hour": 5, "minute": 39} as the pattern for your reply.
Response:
{"hour": 6, "minute": 47}
